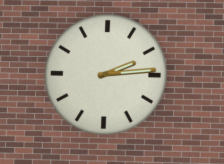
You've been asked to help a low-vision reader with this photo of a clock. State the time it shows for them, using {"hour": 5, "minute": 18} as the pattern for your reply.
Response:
{"hour": 2, "minute": 14}
